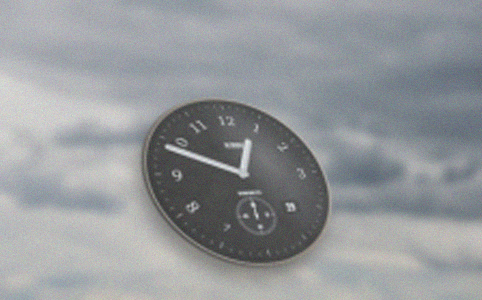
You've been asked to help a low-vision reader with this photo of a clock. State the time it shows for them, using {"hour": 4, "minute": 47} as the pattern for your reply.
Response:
{"hour": 12, "minute": 49}
